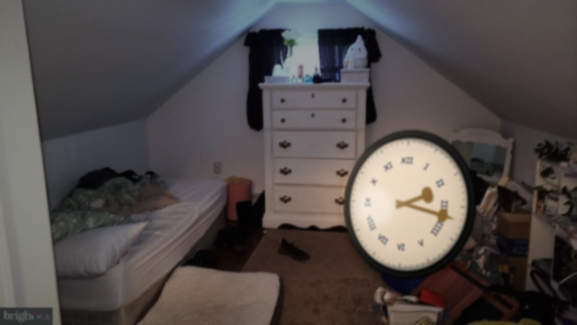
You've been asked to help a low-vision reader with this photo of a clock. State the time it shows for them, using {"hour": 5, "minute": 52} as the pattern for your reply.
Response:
{"hour": 2, "minute": 17}
